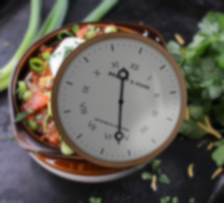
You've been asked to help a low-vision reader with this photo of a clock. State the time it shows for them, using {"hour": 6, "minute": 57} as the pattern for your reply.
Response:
{"hour": 11, "minute": 27}
